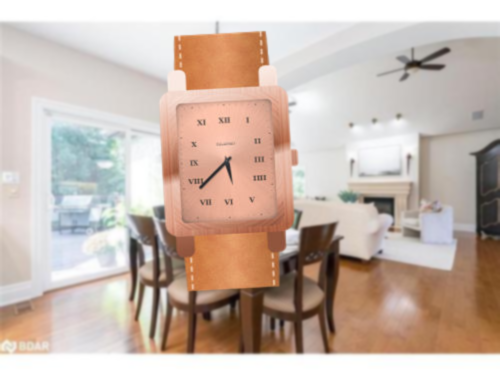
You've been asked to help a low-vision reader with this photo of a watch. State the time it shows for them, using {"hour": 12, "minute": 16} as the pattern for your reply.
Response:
{"hour": 5, "minute": 38}
